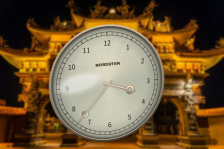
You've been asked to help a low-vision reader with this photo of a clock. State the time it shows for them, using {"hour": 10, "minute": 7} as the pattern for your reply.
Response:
{"hour": 3, "minute": 37}
